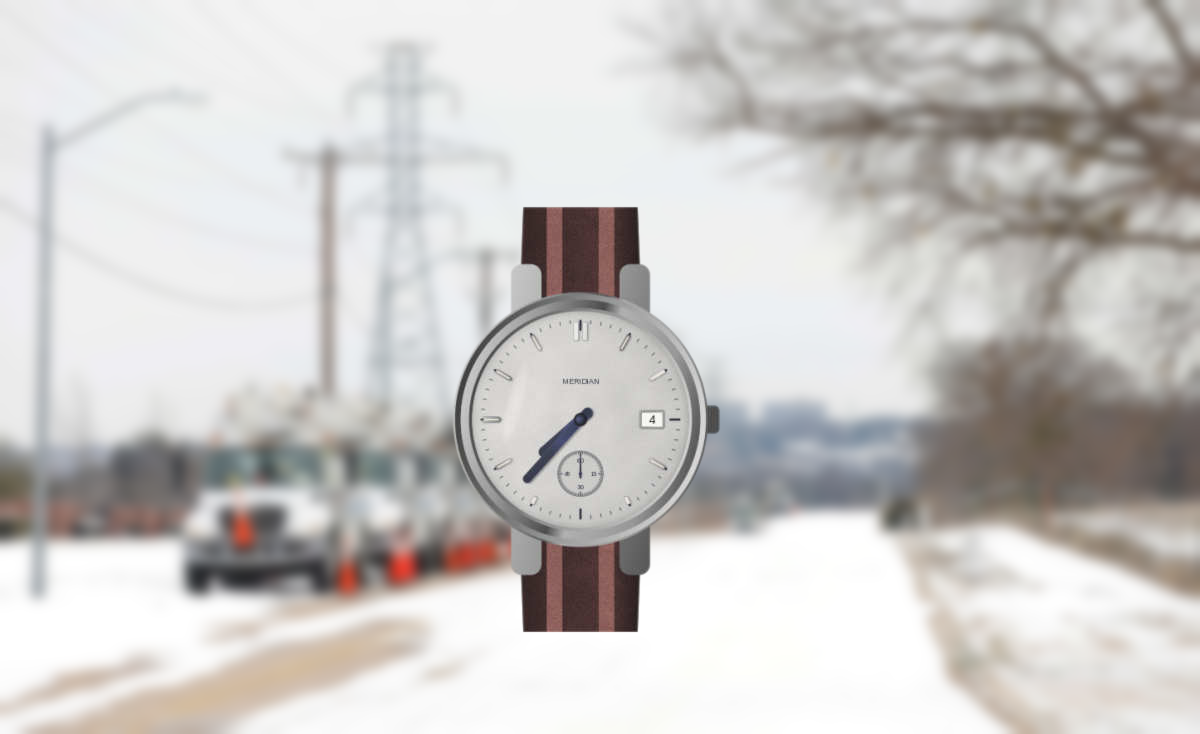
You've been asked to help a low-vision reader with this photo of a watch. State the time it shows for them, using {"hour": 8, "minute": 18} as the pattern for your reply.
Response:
{"hour": 7, "minute": 37}
